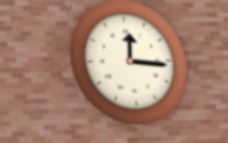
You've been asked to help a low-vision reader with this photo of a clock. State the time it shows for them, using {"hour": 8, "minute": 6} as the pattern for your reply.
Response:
{"hour": 12, "minute": 16}
